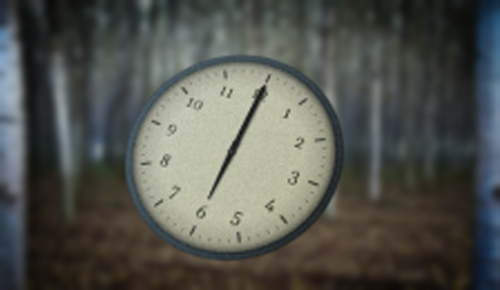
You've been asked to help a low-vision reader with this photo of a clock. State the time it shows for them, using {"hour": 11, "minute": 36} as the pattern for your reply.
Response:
{"hour": 6, "minute": 0}
